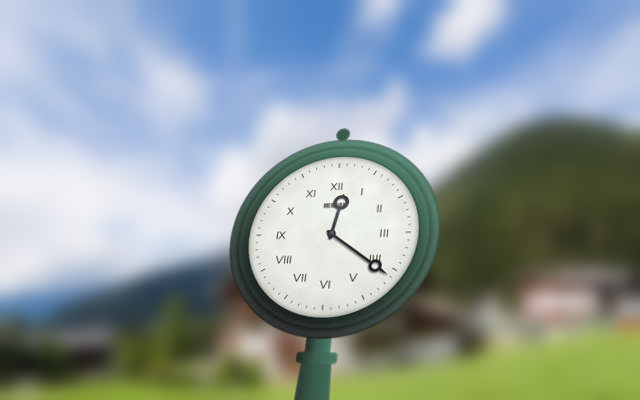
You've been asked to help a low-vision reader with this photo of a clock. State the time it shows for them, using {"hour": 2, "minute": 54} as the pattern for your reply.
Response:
{"hour": 12, "minute": 21}
